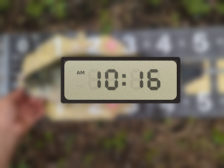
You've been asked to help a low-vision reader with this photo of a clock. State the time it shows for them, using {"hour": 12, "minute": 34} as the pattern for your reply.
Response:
{"hour": 10, "minute": 16}
